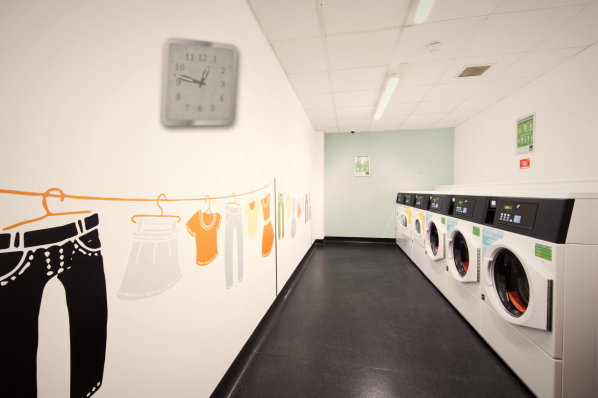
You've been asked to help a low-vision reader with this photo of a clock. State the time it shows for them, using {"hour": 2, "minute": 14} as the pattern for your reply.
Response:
{"hour": 12, "minute": 47}
